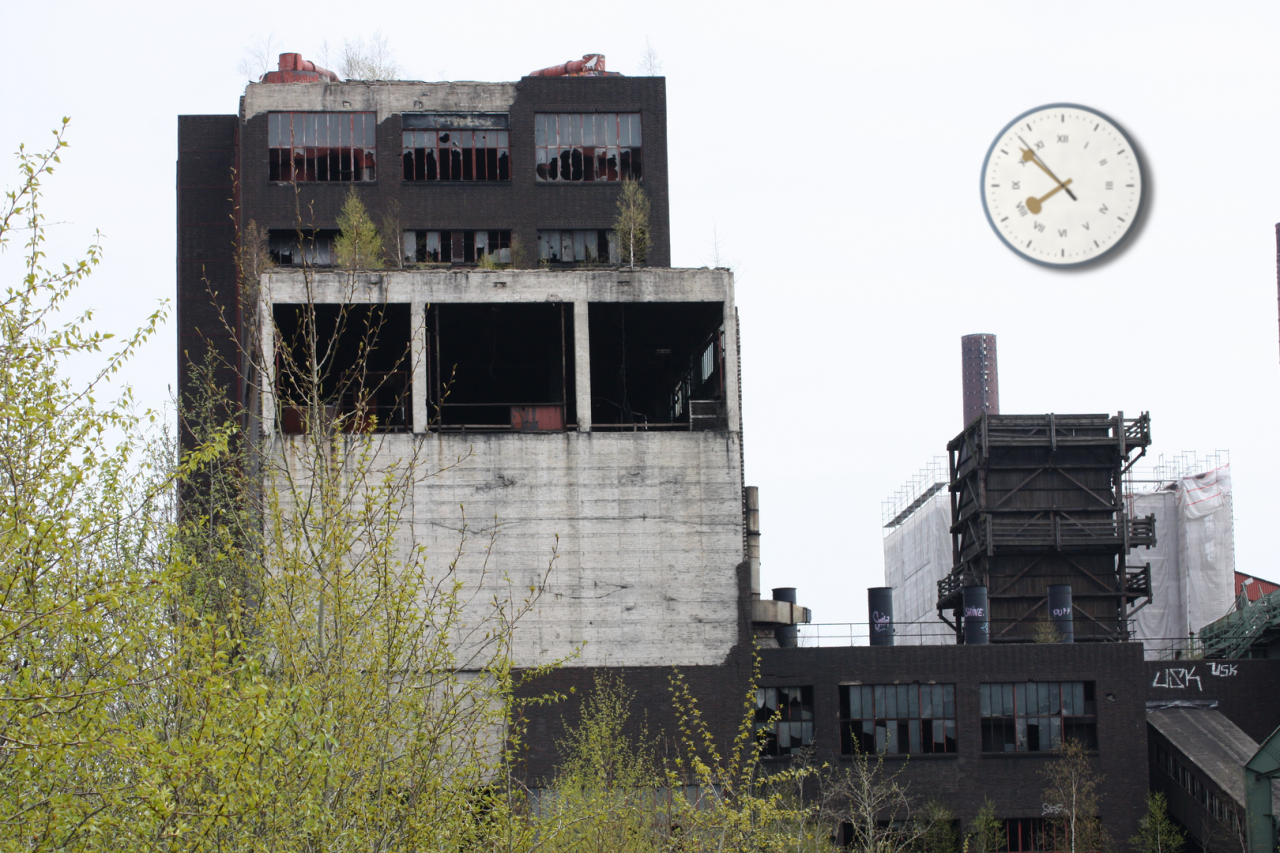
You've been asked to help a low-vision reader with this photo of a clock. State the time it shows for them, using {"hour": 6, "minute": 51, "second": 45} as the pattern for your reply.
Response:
{"hour": 7, "minute": 51, "second": 53}
